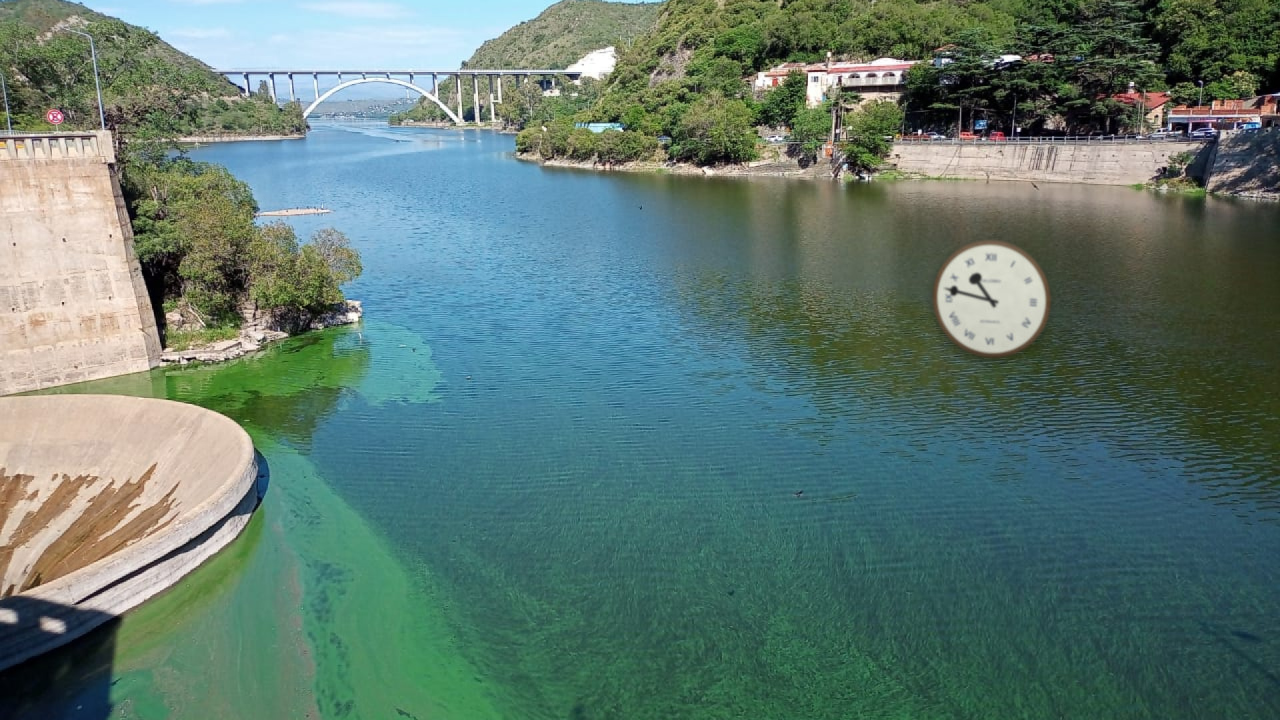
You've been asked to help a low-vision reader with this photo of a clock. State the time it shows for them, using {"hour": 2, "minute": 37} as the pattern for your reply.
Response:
{"hour": 10, "minute": 47}
